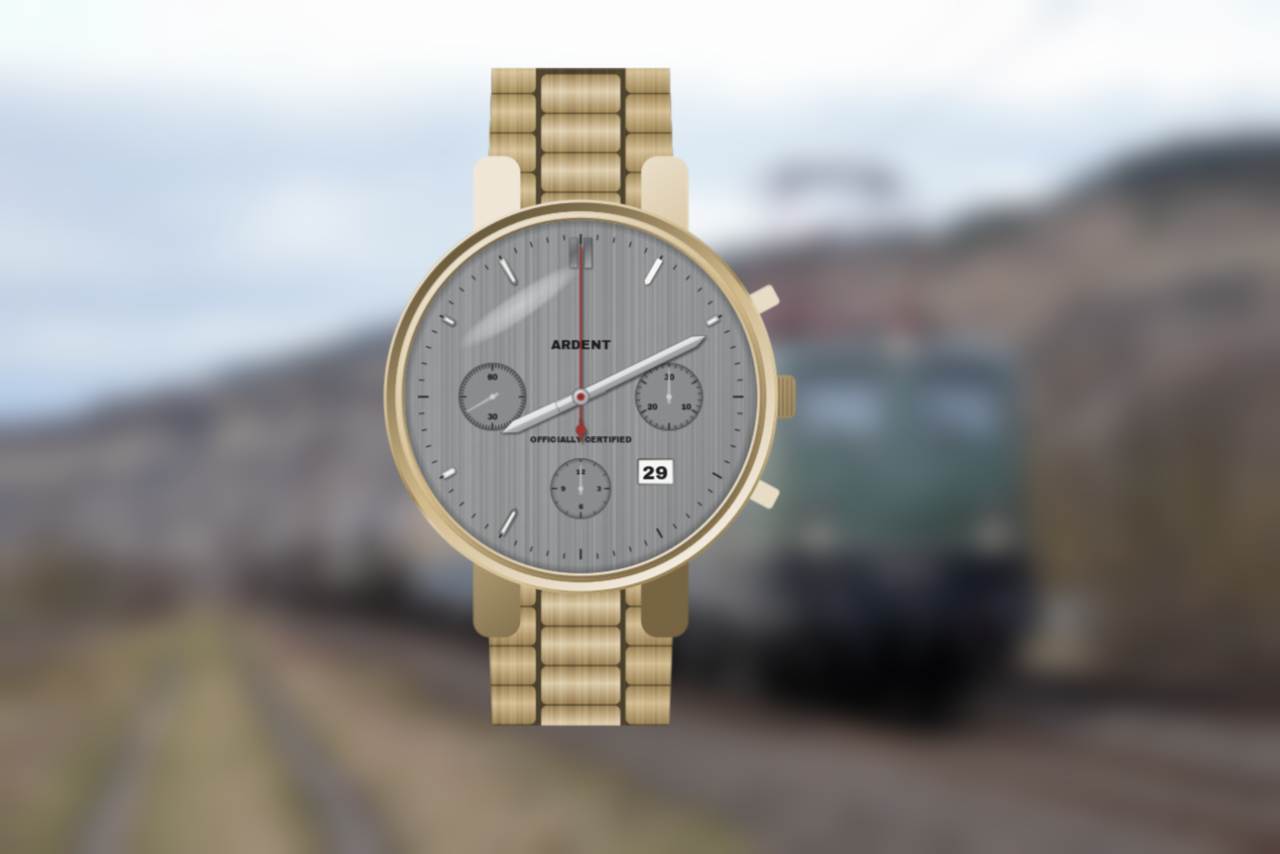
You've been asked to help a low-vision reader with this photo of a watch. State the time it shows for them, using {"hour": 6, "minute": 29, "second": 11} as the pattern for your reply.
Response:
{"hour": 8, "minute": 10, "second": 40}
